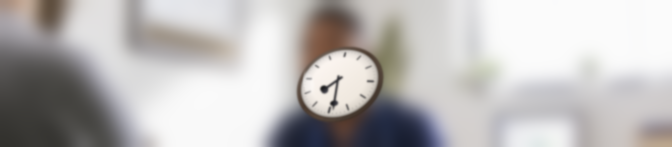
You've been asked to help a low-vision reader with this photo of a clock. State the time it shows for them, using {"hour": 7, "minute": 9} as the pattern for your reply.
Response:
{"hour": 7, "minute": 29}
